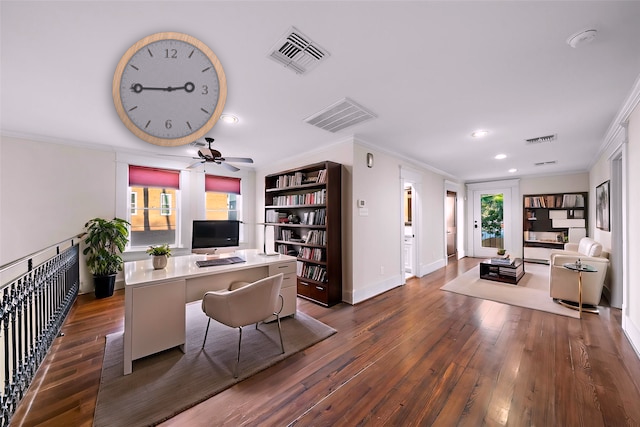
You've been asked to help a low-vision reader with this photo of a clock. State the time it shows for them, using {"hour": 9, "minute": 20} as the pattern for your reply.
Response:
{"hour": 2, "minute": 45}
